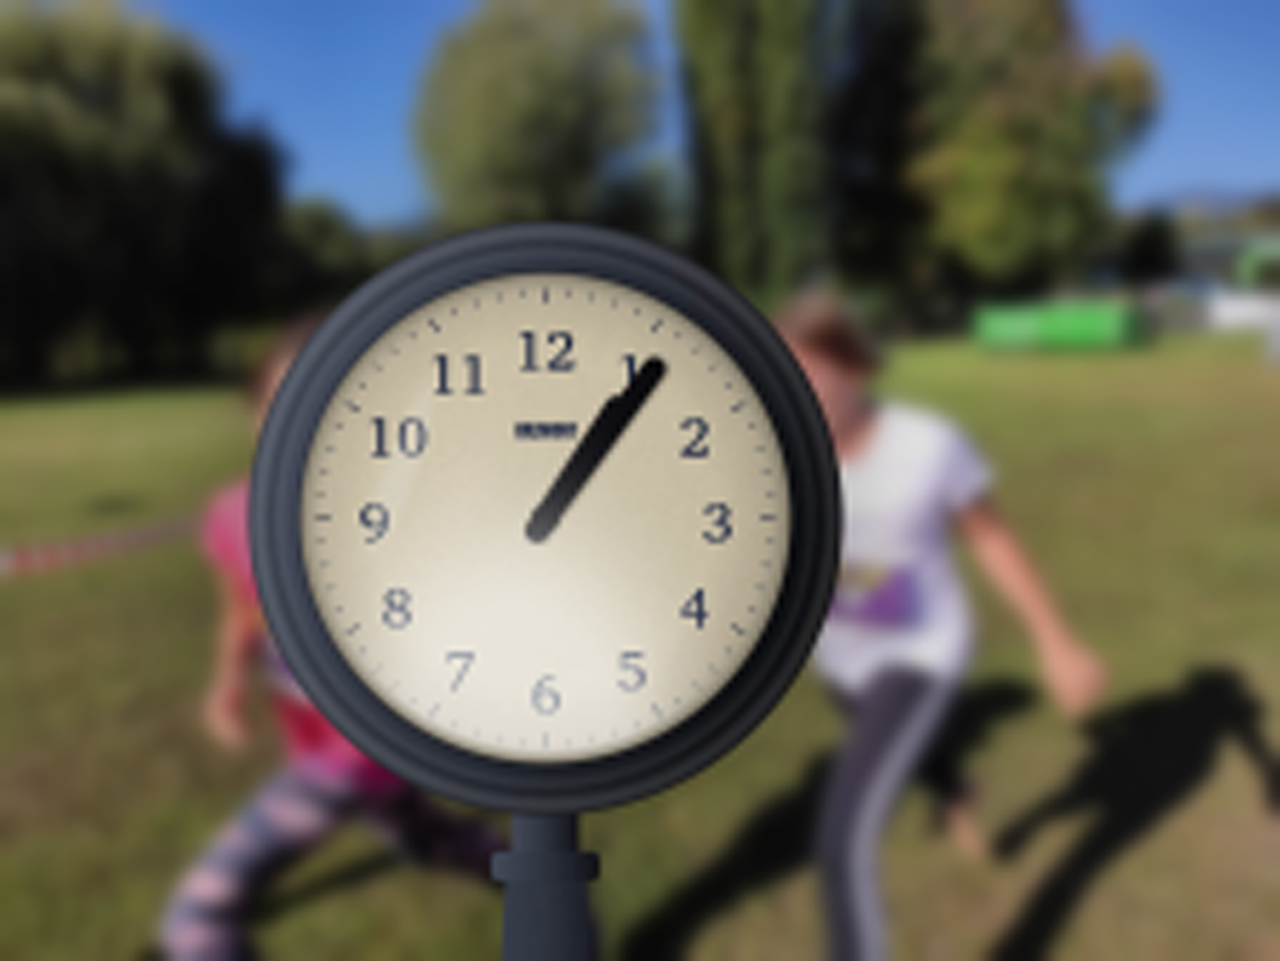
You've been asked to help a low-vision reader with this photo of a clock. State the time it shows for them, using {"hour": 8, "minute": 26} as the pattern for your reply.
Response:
{"hour": 1, "minute": 6}
